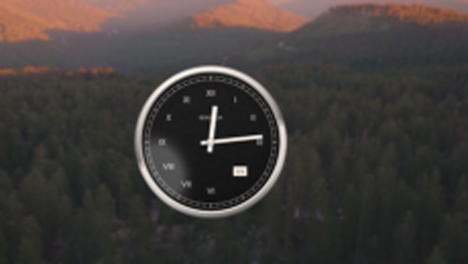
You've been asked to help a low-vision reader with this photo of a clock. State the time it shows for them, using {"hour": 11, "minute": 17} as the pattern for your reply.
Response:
{"hour": 12, "minute": 14}
